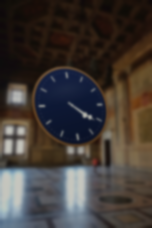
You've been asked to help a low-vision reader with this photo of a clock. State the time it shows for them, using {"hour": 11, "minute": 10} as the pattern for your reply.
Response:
{"hour": 4, "minute": 21}
